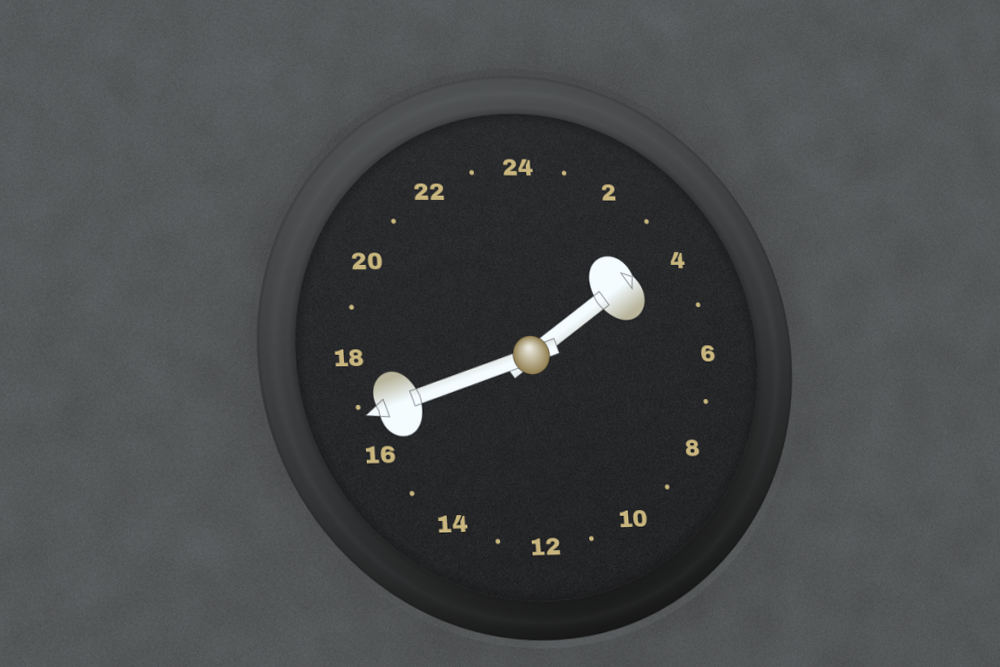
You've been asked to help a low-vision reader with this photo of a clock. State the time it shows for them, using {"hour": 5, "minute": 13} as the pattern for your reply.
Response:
{"hour": 3, "minute": 42}
